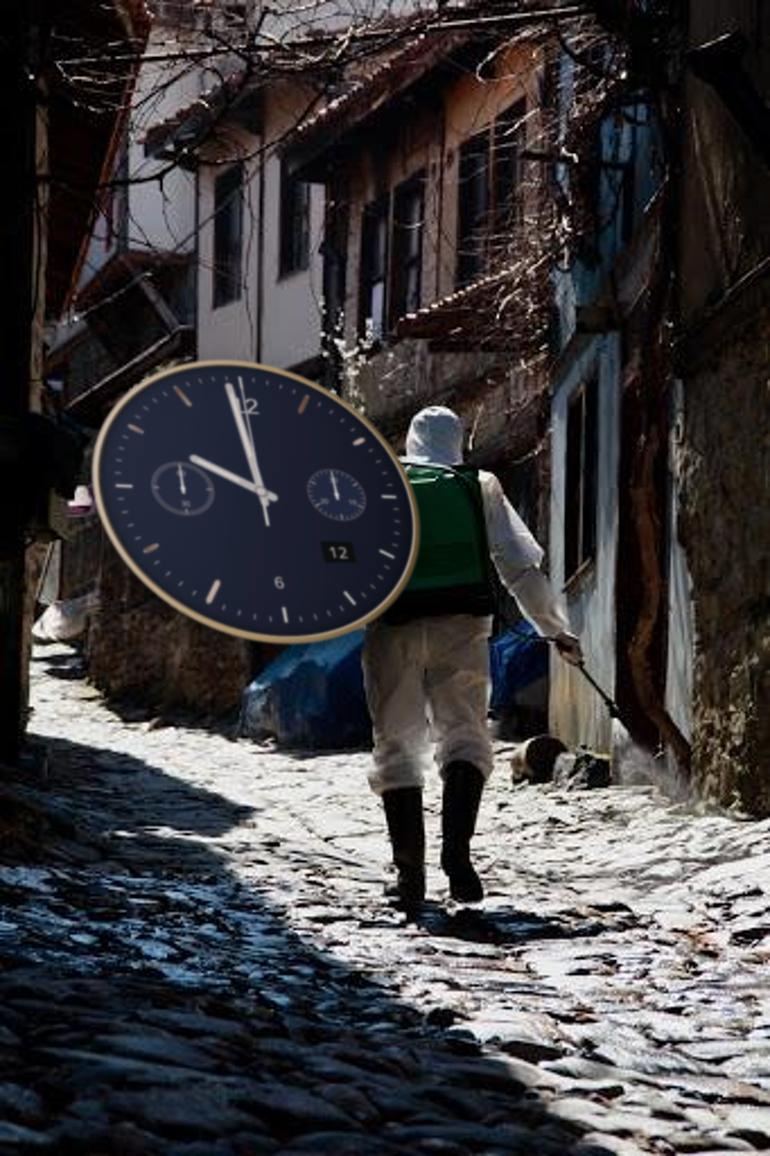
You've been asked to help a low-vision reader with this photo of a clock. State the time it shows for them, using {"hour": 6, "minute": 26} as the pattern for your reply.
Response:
{"hour": 9, "minute": 59}
